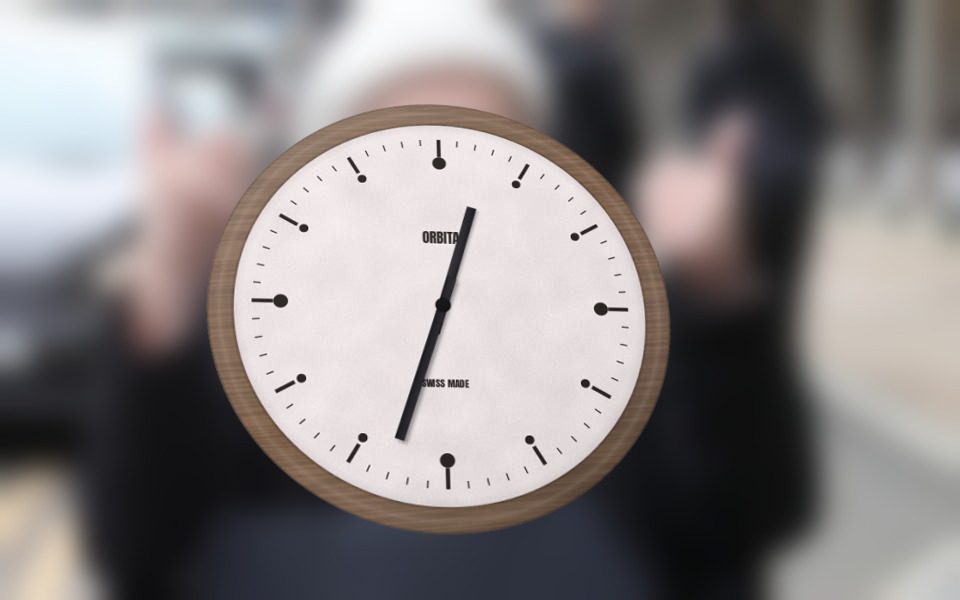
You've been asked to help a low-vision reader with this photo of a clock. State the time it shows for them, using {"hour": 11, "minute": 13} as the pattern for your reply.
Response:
{"hour": 12, "minute": 33}
